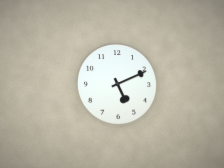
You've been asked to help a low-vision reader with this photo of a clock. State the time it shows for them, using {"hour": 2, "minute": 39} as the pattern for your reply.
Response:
{"hour": 5, "minute": 11}
